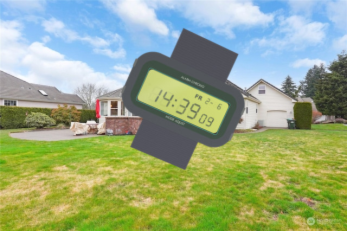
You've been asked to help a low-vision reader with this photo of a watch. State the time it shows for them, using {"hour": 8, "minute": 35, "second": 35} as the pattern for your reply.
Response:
{"hour": 14, "minute": 39, "second": 9}
